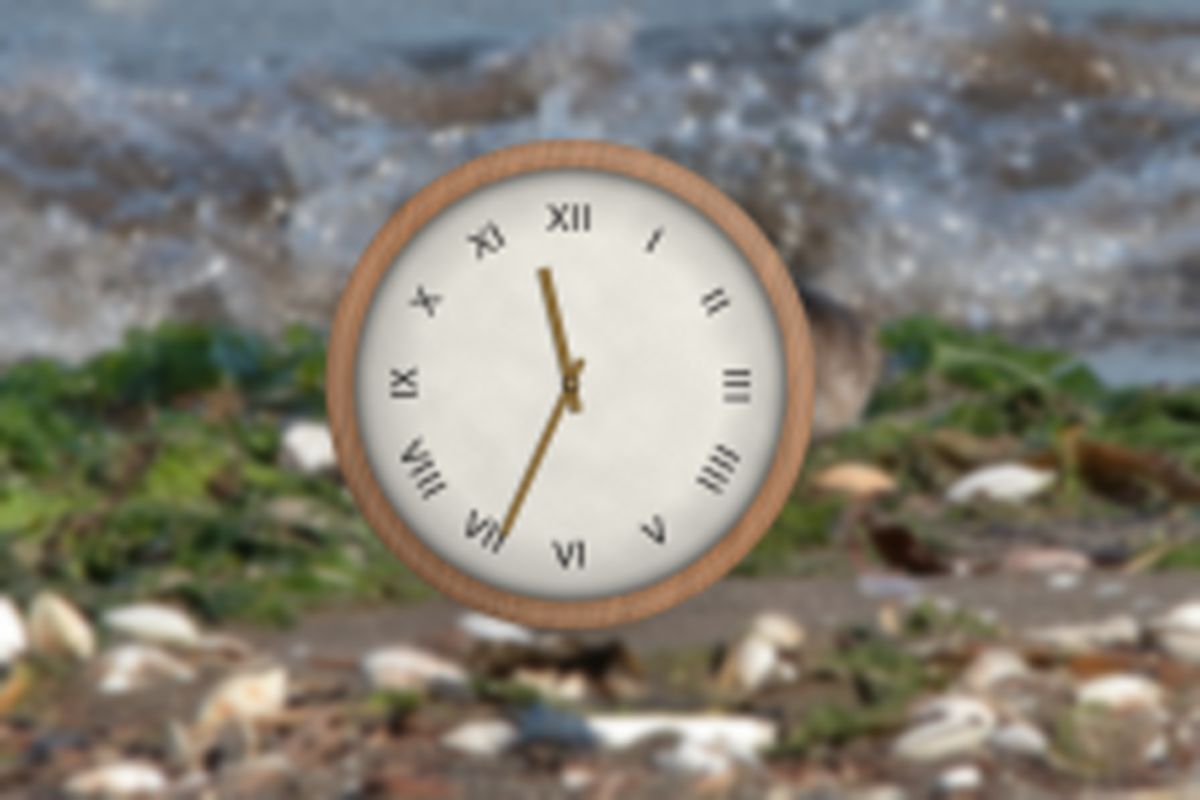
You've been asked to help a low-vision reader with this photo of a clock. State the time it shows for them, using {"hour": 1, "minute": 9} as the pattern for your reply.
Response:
{"hour": 11, "minute": 34}
